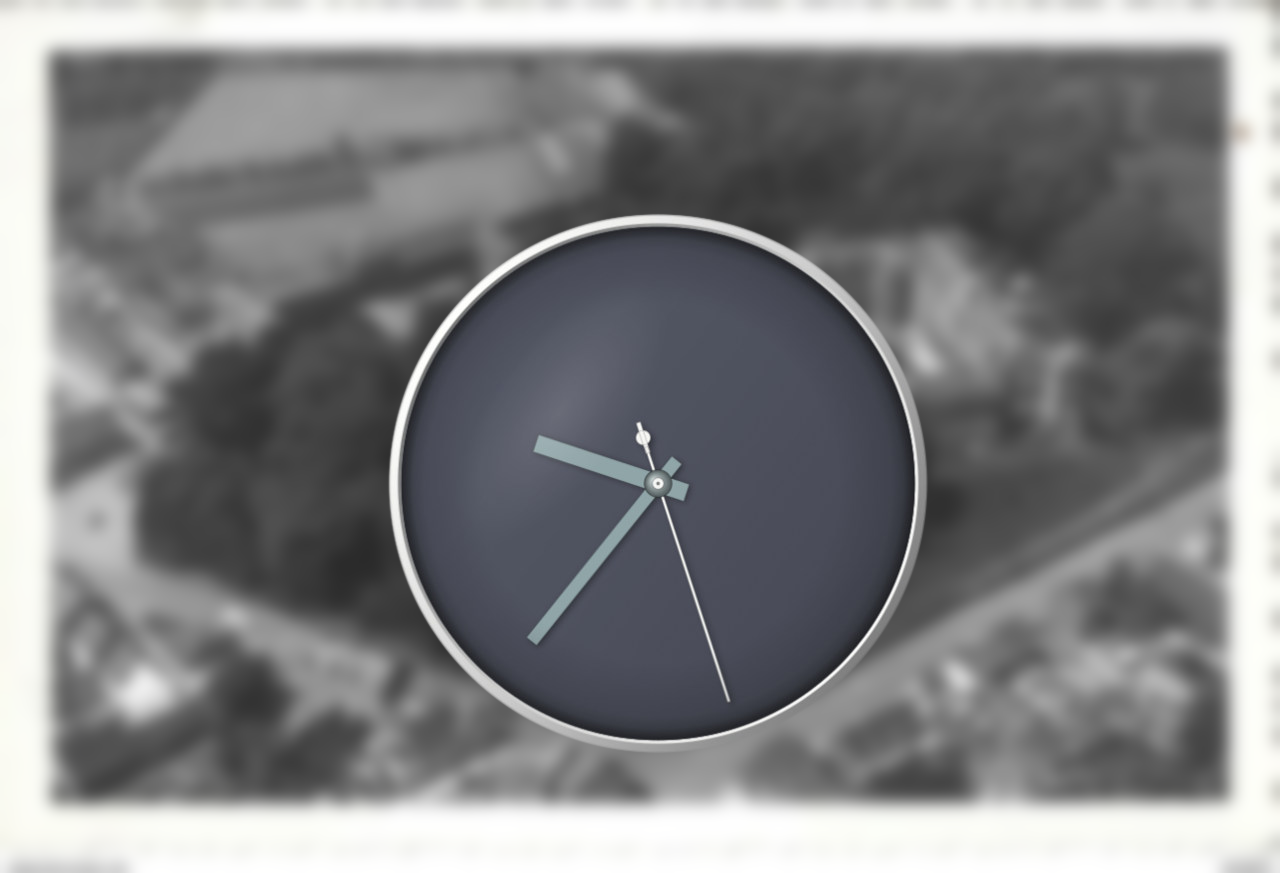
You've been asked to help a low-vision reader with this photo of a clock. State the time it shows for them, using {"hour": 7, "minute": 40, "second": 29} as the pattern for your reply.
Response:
{"hour": 9, "minute": 36, "second": 27}
